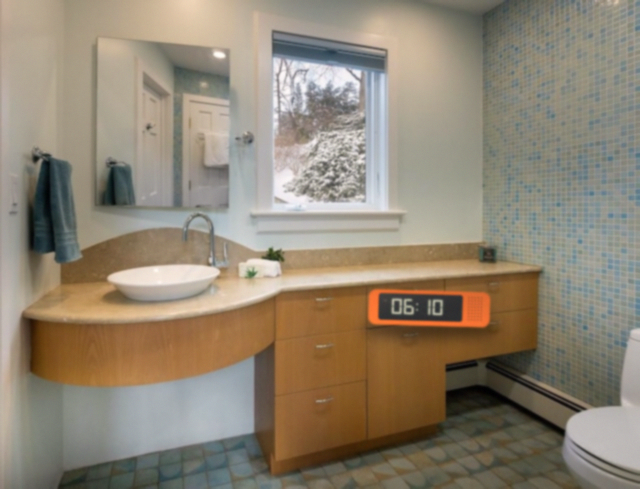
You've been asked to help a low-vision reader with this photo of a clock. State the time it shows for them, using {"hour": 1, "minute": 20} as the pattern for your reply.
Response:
{"hour": 6, "minute": 10}
